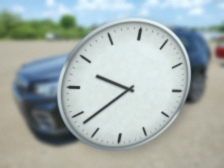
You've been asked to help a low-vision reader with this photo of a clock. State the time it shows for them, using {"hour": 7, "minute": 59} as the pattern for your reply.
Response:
{"hour": 9, "minute": 38}
